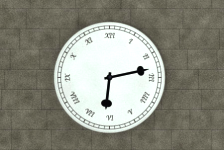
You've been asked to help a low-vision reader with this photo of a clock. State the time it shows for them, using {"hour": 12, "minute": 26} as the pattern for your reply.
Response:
{"hour": 6, "minute": 13}
